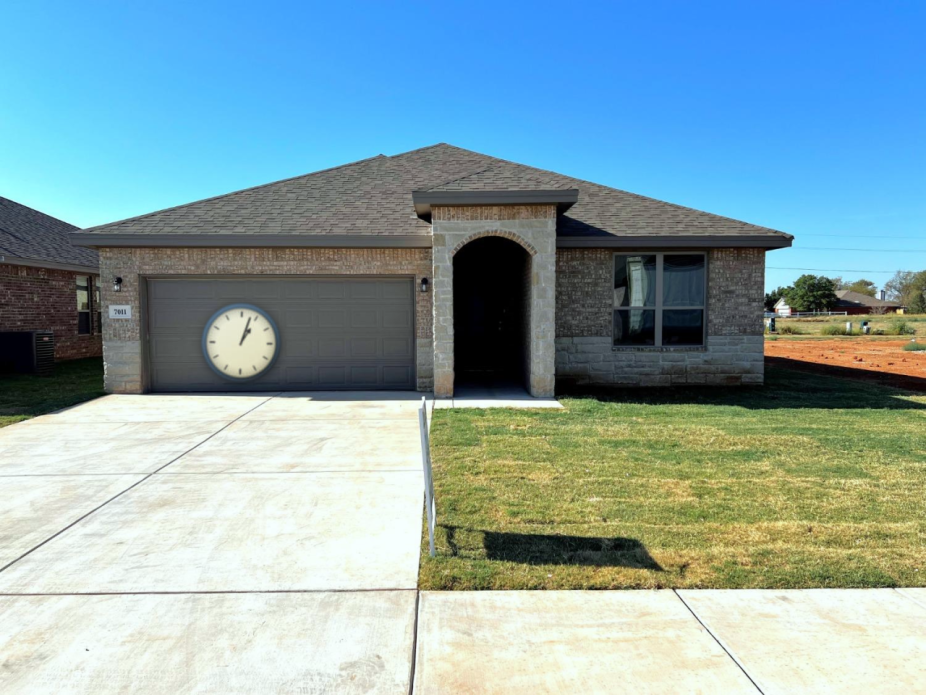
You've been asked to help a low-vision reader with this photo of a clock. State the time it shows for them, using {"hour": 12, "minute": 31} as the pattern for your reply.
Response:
{"hour": 1, "minute": 3}
